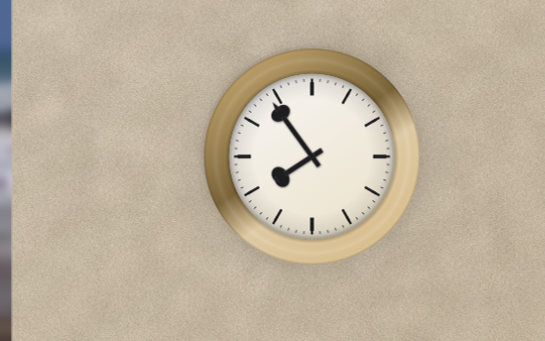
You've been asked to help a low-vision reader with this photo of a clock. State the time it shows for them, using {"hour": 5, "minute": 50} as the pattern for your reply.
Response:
{"hour": 7, "minute": 54}
